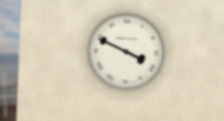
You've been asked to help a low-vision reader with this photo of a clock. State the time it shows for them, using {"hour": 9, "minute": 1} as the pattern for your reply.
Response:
{"hour": 3, "minute": 49}
